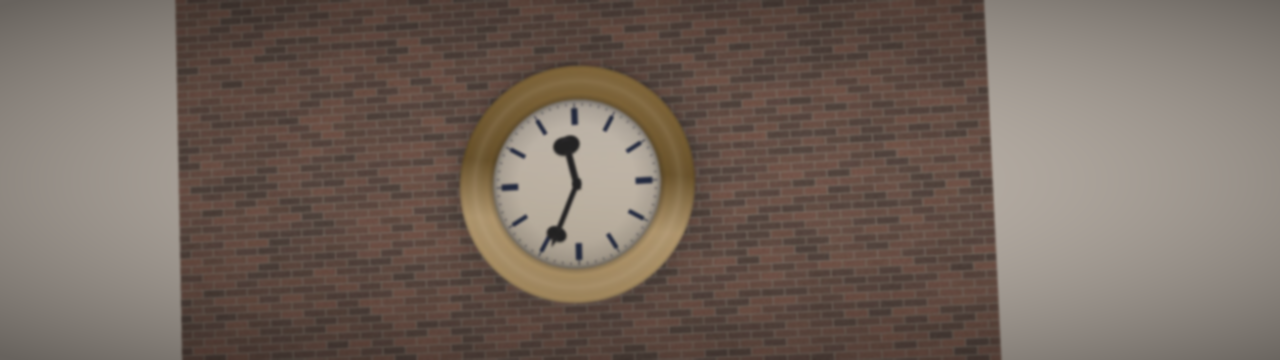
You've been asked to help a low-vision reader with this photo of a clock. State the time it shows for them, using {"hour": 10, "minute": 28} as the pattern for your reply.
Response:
{"hour": 11, "minute": 34}
